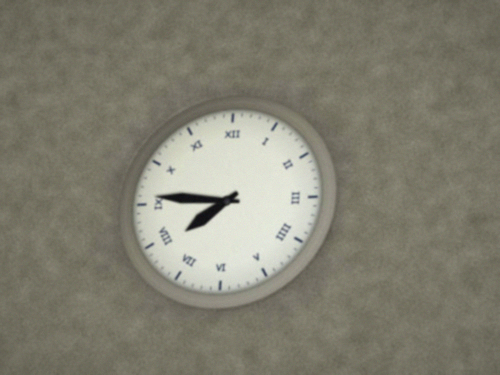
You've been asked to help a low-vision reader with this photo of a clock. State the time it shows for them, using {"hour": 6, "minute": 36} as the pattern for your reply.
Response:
{"hour": 7, "minute": 46}
